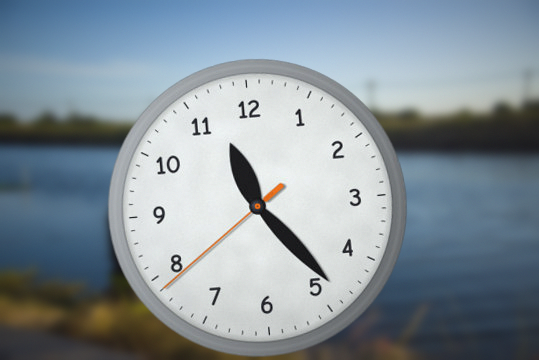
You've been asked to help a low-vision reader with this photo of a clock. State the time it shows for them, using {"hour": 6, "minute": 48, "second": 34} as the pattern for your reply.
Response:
{"hour": 11, "minute": 23, "second": 39}
